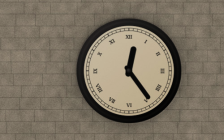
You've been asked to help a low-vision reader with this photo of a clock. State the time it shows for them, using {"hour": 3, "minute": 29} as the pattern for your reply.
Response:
{"hour": 12, "minute": 24}
